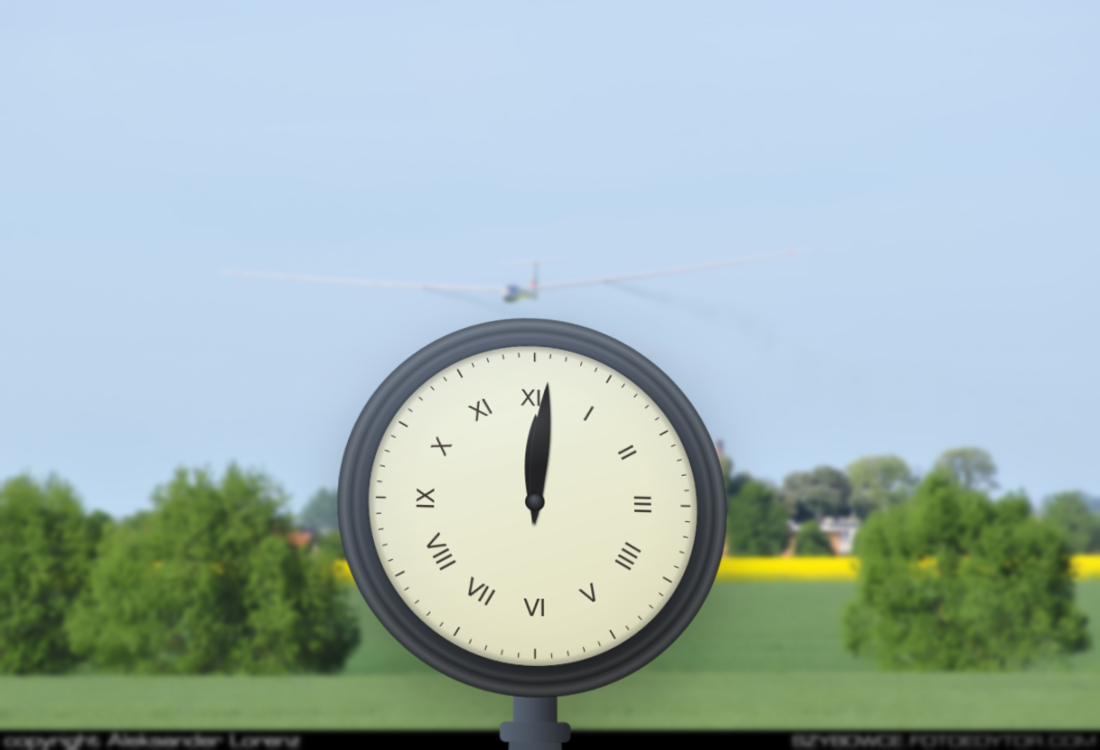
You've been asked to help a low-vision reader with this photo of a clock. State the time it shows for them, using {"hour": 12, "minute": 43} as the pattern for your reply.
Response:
{"hour": 12, "minute": 1}
